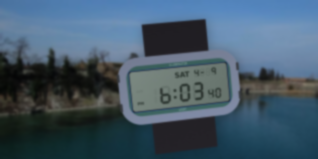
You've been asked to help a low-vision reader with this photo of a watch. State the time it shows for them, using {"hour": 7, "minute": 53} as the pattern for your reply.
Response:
{"hour": 6, "minute": 3}
